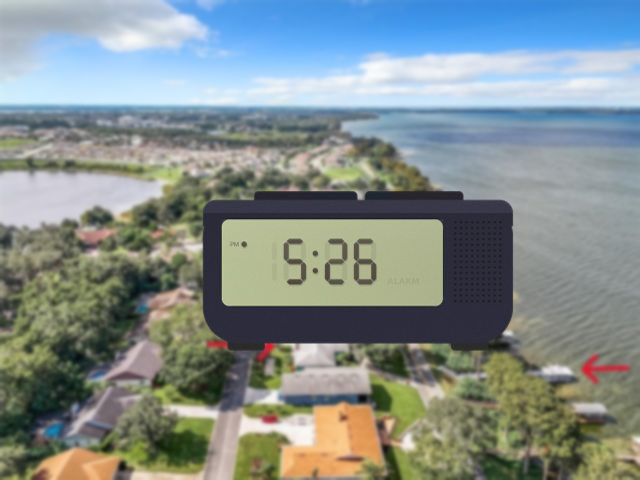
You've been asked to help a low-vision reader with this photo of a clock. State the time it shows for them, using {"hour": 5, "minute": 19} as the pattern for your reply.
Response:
{"hour": 5, "minute": 26}
